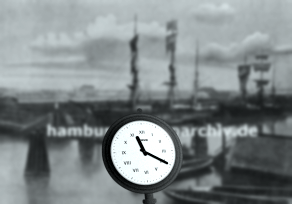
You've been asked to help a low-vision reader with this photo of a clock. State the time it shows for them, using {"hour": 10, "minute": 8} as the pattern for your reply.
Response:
{"hour": 11, "minute": 20}
